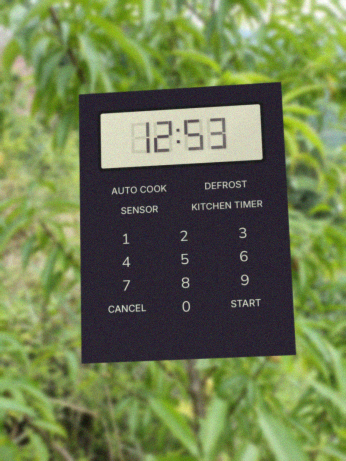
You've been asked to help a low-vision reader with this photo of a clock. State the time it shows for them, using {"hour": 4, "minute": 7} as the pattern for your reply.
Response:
{"hour": 12, "minute": 53}
